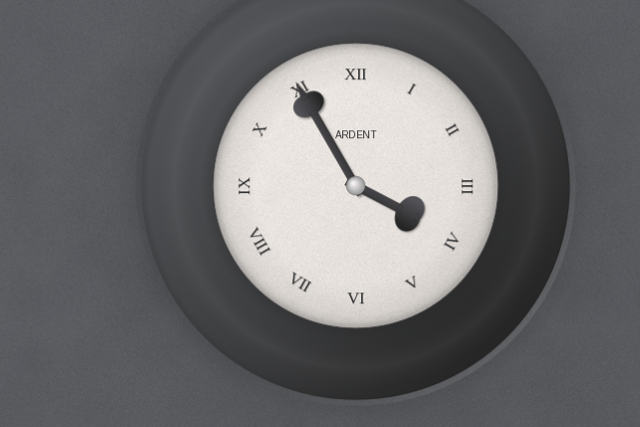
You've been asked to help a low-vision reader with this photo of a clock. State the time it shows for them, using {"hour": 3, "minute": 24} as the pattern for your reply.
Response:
{"hour": 3, "minute": 55}
